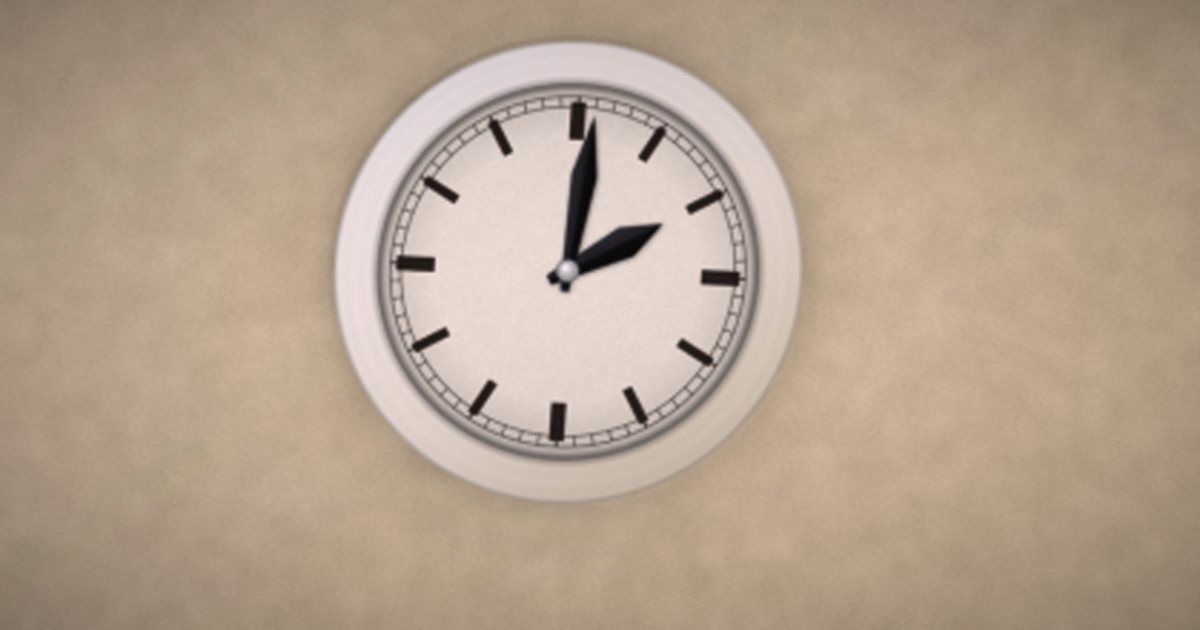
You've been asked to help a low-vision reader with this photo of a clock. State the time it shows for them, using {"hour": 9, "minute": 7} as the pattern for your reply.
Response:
{"hour": 2, "minute": 1}
